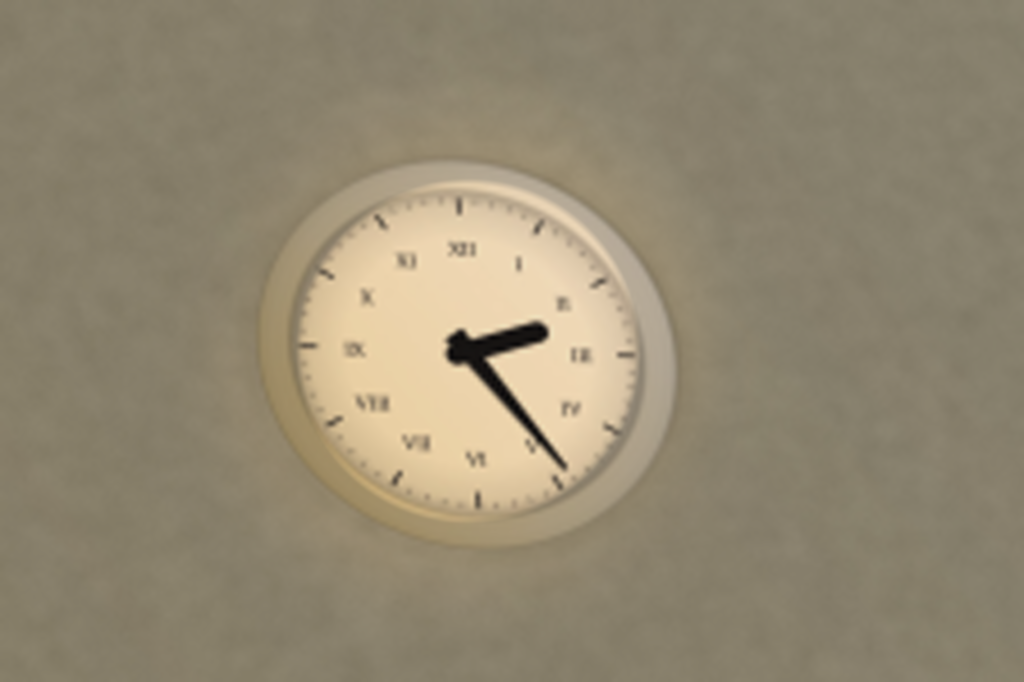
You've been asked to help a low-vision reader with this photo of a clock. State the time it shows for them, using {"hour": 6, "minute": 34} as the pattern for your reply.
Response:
{"hour": 2, "minute": 24}
